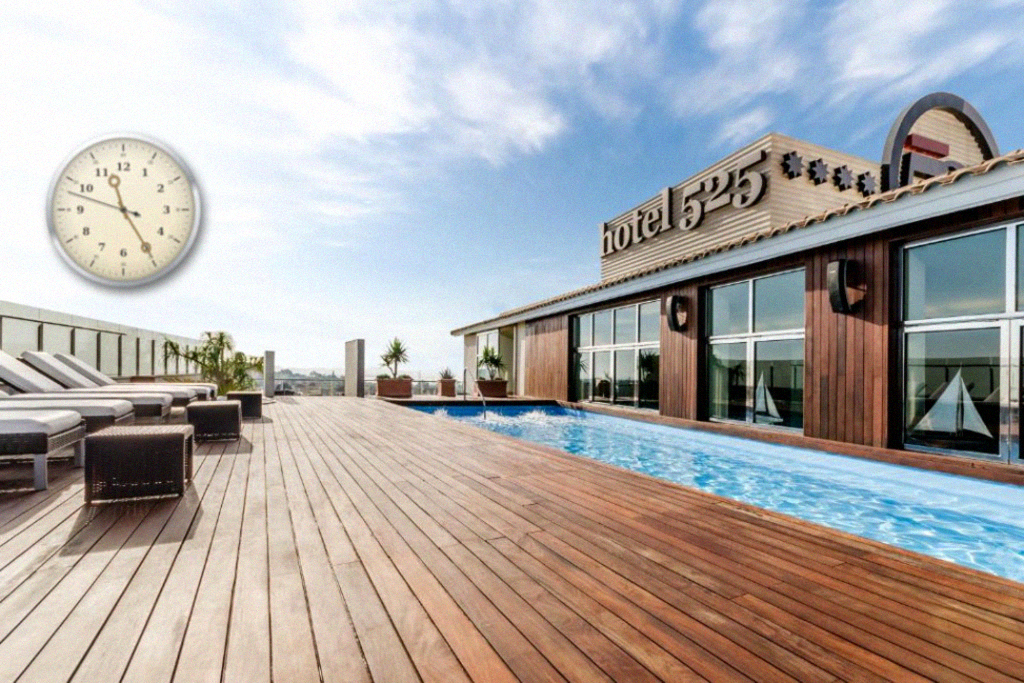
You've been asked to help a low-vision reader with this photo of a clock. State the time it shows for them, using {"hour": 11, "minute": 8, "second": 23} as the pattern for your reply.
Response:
{"hour": 11, "minute": 24, "second": 48}
